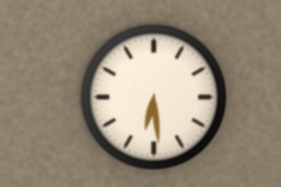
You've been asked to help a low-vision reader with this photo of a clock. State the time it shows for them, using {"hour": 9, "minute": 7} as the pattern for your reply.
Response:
{"hour": 6, "minute": 29}
